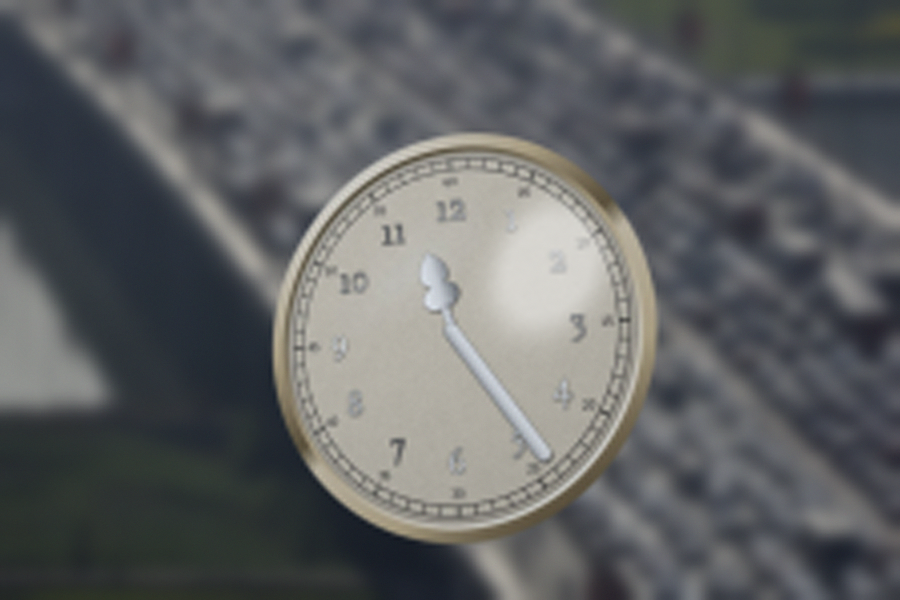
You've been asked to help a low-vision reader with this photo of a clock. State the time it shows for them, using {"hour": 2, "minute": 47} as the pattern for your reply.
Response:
{"hour": 11, "minute": 24}
